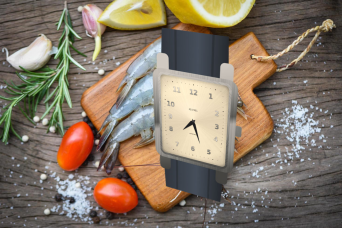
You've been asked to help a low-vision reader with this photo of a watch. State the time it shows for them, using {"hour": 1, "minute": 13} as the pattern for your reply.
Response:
{"hour": 7, "minute": 27}
